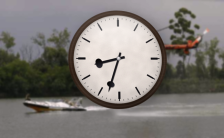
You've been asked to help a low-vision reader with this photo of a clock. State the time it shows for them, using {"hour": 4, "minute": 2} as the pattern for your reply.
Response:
{"hour": 8, "minute": 33}
